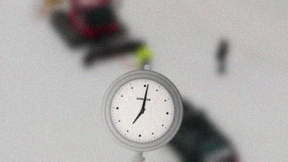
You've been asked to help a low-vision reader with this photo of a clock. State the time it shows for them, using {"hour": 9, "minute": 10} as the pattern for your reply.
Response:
{"hour": 7, "minute": 1}
